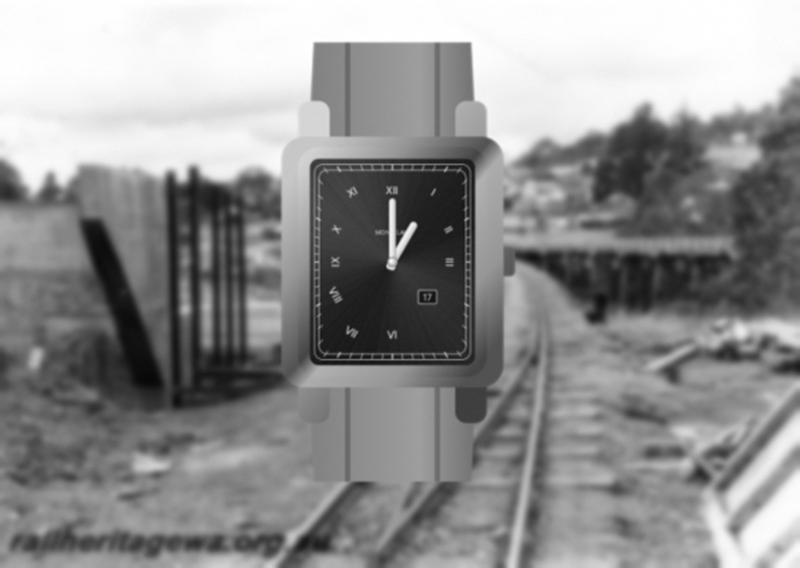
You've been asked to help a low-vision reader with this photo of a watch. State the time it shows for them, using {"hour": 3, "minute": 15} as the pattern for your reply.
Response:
{"hour": 1, "minute": 0}
